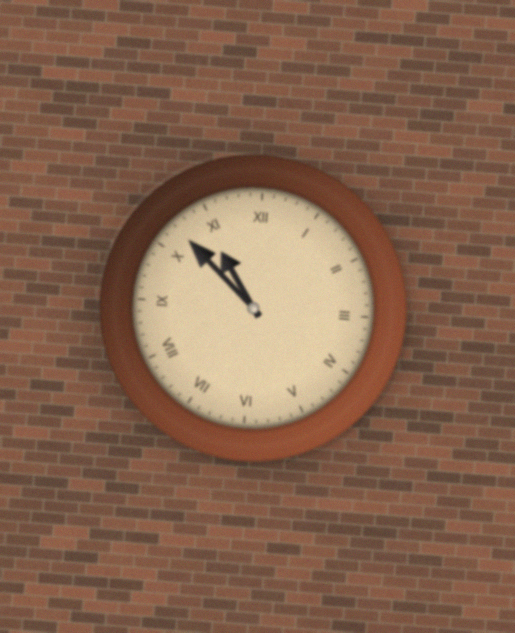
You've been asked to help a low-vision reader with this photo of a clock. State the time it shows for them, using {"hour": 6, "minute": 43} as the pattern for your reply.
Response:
{"hour": 10, "minute": 52}
